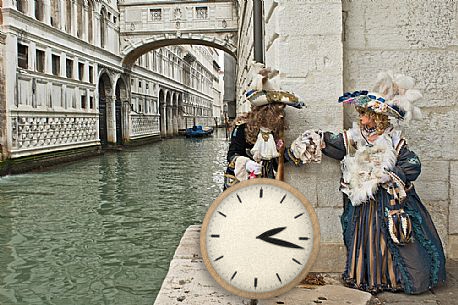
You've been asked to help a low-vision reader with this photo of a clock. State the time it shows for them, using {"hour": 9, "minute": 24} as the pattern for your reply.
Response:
{"hour": 2, "minute": 17}
